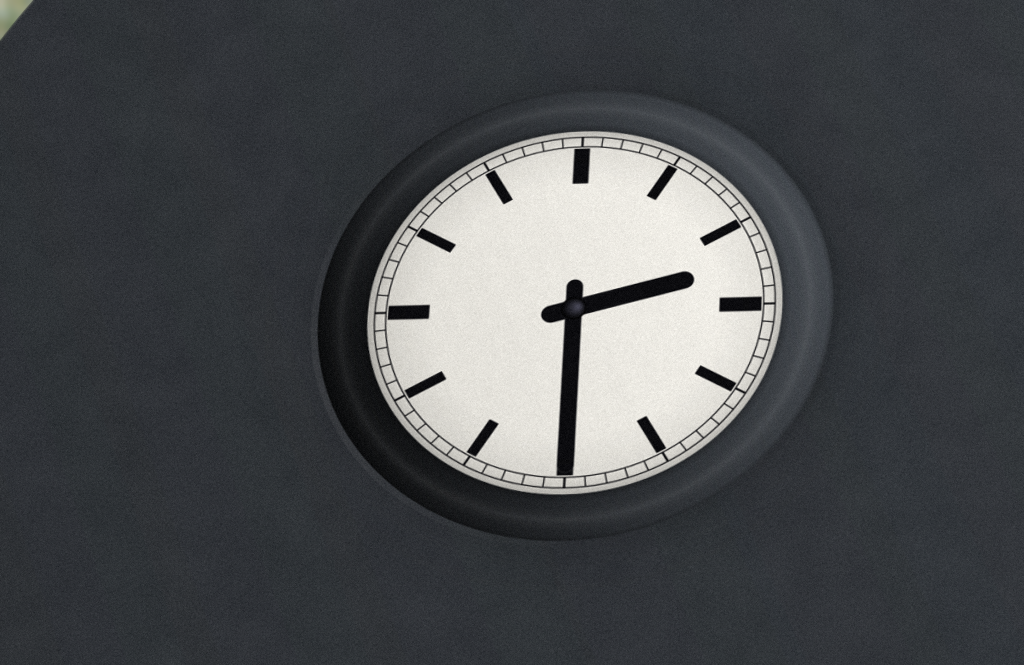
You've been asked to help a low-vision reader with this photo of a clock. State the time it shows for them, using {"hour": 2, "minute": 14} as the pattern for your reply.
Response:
{"hour": 2, "minute": 30}
